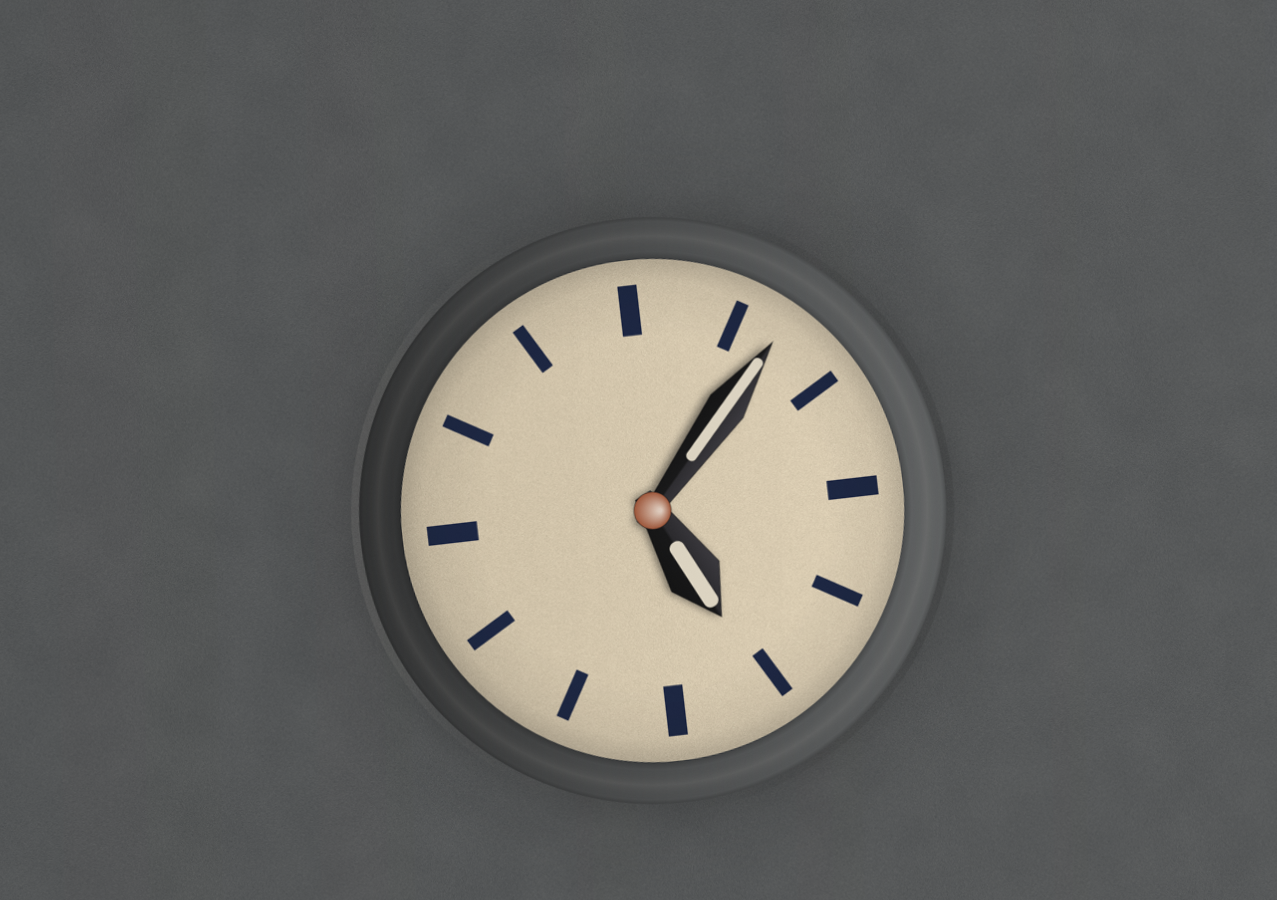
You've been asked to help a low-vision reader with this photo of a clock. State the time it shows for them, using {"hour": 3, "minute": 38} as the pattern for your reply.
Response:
{"hour": 5, "minute": 7}
